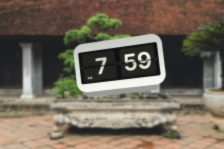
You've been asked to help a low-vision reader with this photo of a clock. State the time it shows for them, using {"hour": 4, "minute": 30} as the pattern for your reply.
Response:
{"hour": 7, "minute": 59}
